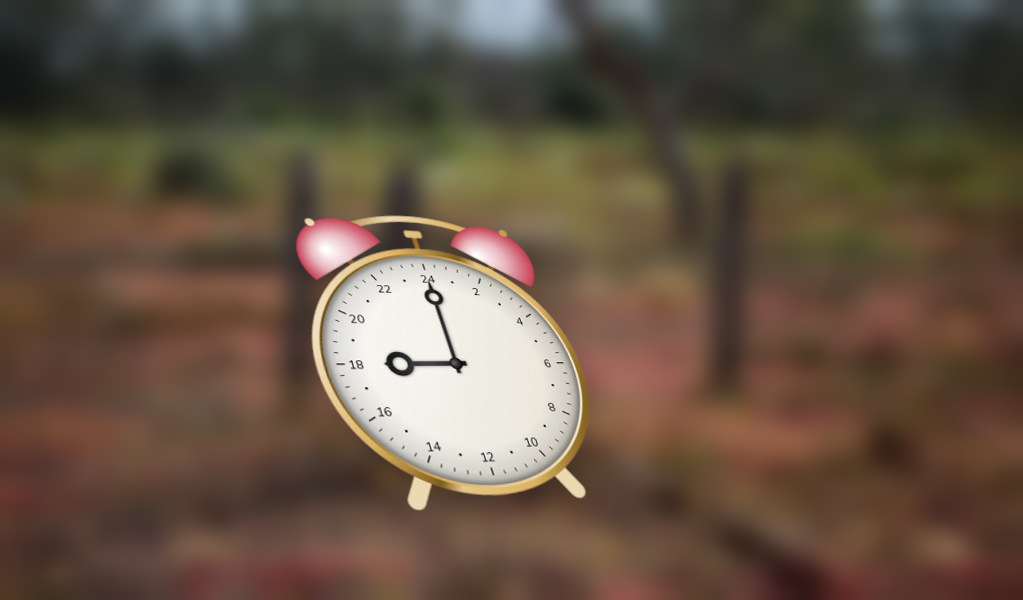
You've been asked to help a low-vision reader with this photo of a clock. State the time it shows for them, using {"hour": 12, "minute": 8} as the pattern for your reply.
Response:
{"hour": 18, "minute": 0}
